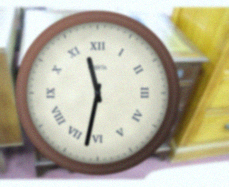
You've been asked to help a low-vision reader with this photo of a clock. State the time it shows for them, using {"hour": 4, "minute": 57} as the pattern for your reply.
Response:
{"hour": 11, "minute": 32}
